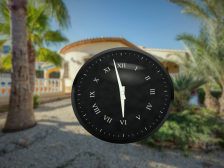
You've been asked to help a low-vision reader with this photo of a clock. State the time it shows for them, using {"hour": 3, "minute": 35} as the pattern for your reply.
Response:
{"hour": 5, "minute": 58}
